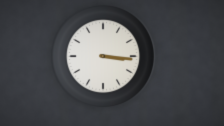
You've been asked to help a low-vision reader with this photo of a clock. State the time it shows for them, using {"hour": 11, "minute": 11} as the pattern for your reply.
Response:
{"hour": 3, "minute": 16}
